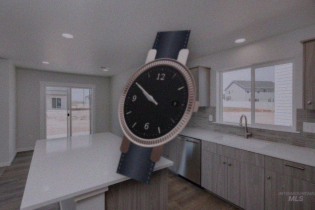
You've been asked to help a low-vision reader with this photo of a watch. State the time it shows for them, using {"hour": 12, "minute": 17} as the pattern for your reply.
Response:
{"hour": 9, "minute": 50}
